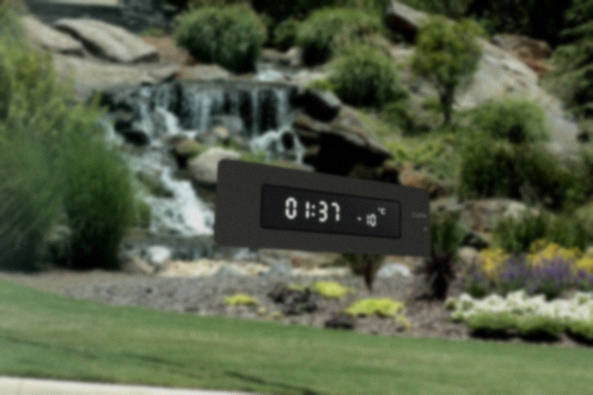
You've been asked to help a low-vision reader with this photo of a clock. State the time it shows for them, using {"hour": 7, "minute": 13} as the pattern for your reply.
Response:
{"hour": 1, "minute": 37}
